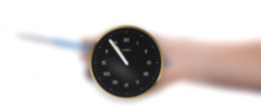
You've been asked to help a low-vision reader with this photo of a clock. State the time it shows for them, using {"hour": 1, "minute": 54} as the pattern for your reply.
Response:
{"hour": 10, "minute": 54}
